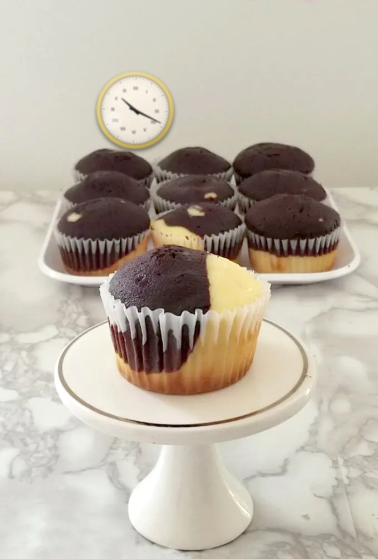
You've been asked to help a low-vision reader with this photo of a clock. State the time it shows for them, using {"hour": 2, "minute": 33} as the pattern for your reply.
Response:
{"hour": 10, "minute": 19}
